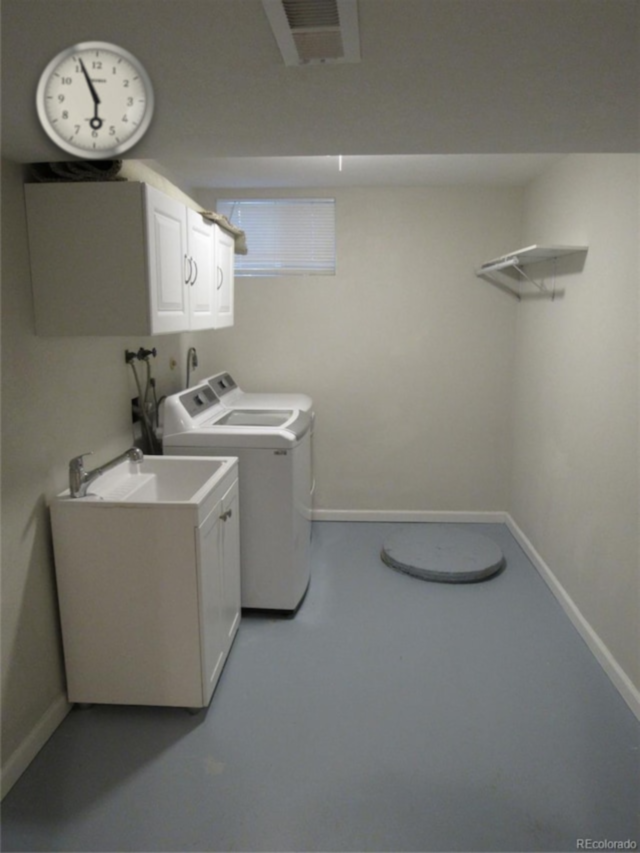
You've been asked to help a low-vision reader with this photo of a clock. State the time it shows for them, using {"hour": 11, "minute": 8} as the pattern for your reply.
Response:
{"hour": 5, "minute": 56}
